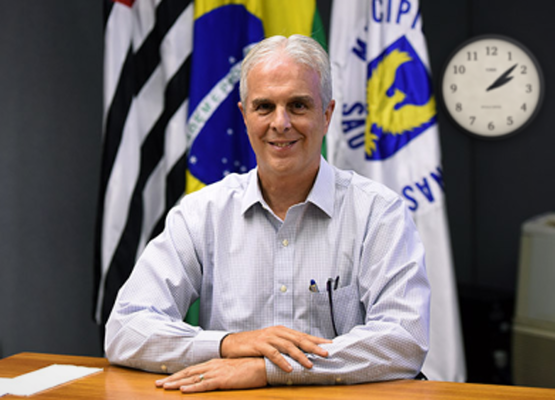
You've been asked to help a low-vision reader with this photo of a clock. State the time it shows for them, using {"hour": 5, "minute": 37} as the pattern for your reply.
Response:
{"hour": 2, "minute": 8}
